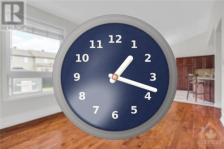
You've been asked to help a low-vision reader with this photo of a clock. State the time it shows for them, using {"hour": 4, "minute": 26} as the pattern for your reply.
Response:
{"hour": 1, "minute": 18}
